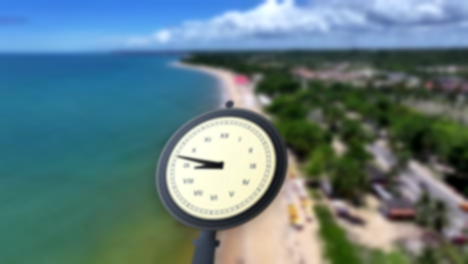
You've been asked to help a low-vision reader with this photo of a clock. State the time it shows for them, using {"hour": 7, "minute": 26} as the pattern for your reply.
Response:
{"hour": 8, "minute": 47}
